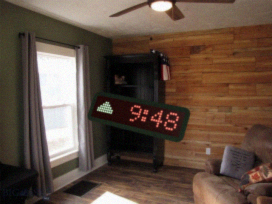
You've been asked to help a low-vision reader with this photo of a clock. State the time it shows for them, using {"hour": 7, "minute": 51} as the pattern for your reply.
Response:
{"hour": 9, "minute": 48}
